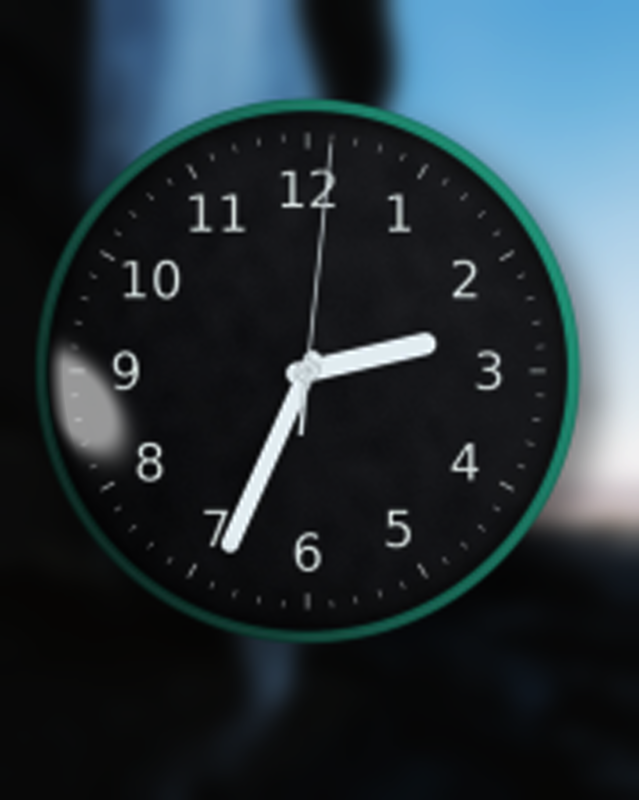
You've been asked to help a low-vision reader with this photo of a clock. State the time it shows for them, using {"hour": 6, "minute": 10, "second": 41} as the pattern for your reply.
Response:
{"hour": 2, "minute": 34, "second": 1}
